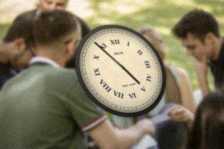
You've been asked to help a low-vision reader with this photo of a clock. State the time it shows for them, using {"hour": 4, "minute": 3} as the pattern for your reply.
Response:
{"hour": 4, "minute": 54}
